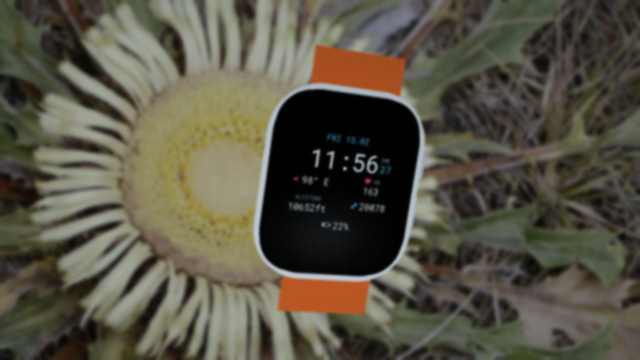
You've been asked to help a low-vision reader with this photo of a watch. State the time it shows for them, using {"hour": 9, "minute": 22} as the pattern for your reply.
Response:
{"hour": 11, "minute": 56}
